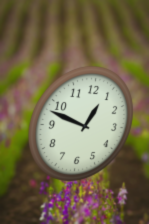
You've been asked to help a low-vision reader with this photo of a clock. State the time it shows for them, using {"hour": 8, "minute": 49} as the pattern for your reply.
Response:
{"hour": 12, "minute": 48}
